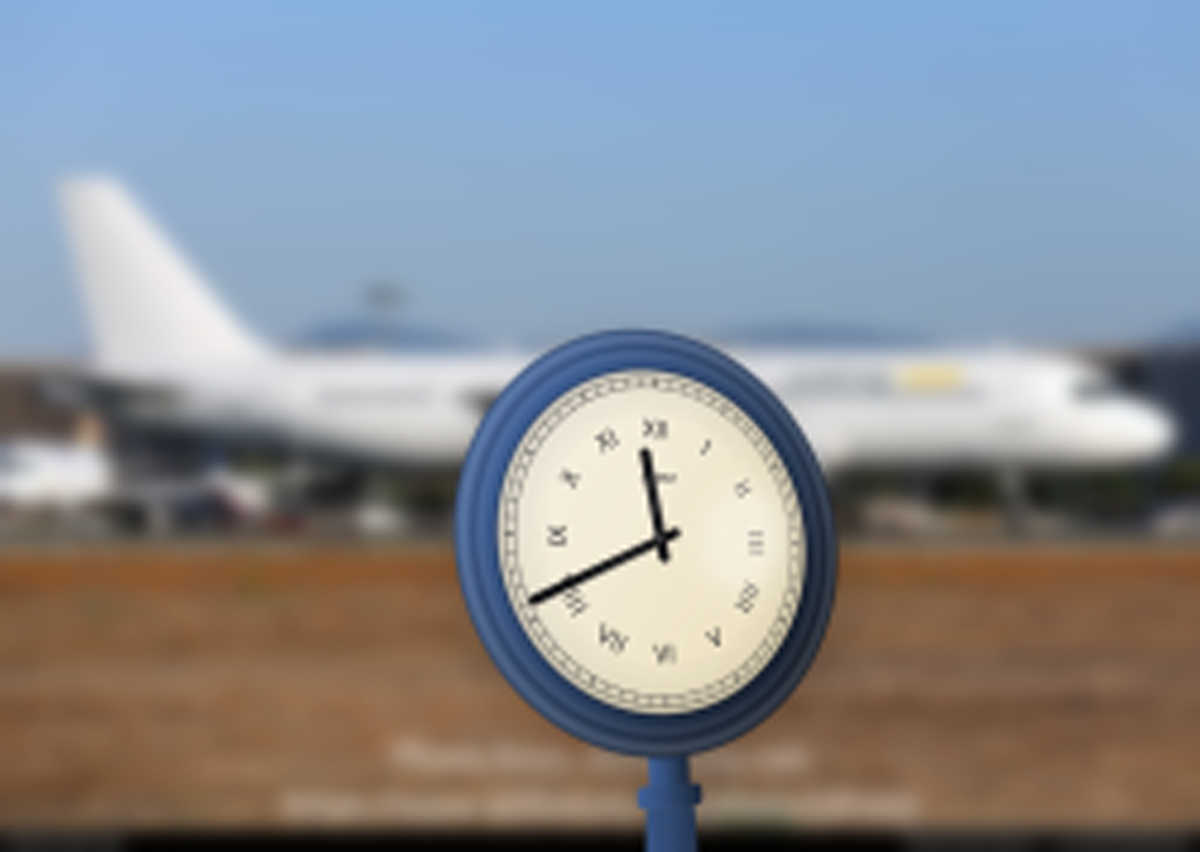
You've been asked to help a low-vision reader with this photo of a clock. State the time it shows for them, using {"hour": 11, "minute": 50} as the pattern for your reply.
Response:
{"hour": 11, "minute": 41}
